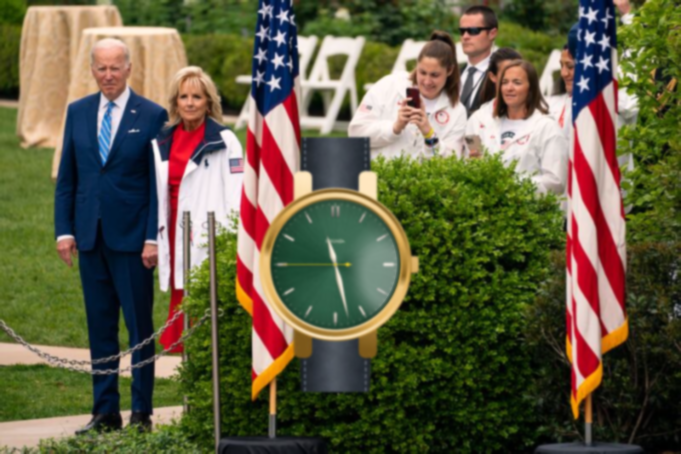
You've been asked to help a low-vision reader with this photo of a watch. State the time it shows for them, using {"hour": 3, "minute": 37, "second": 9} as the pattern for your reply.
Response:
{"hour": 11, "minute": 27, "second": 45}
